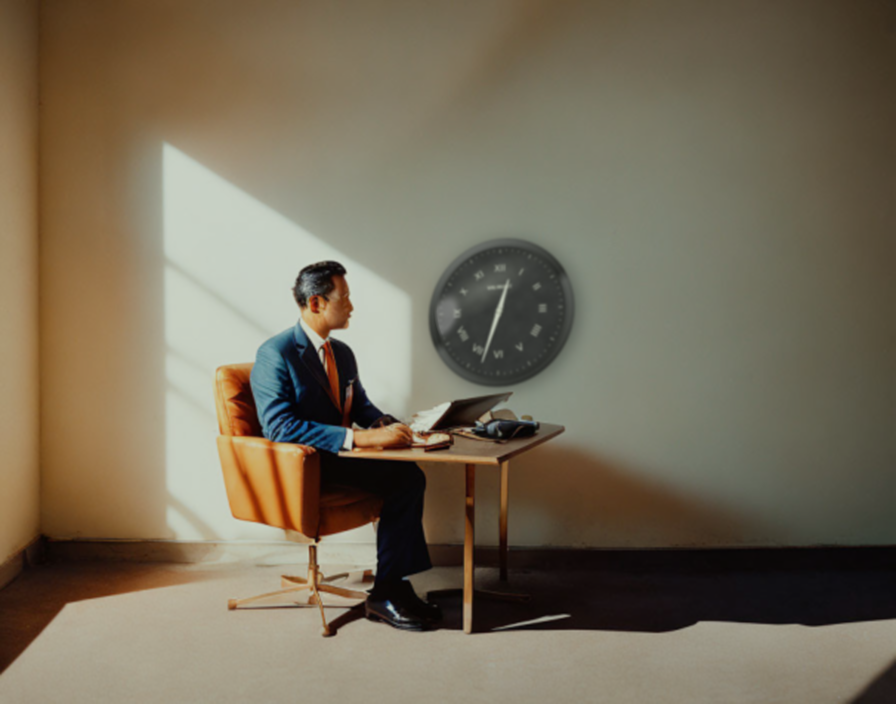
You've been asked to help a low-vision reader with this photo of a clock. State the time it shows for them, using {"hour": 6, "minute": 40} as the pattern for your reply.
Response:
{"hour": 12, "minute": 33}
